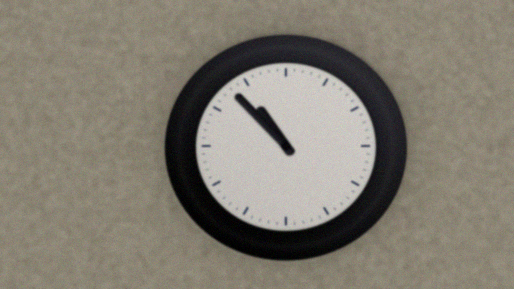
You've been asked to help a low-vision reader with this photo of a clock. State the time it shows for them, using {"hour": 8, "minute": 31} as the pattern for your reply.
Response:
{"hour": 10, "minute": 53}
